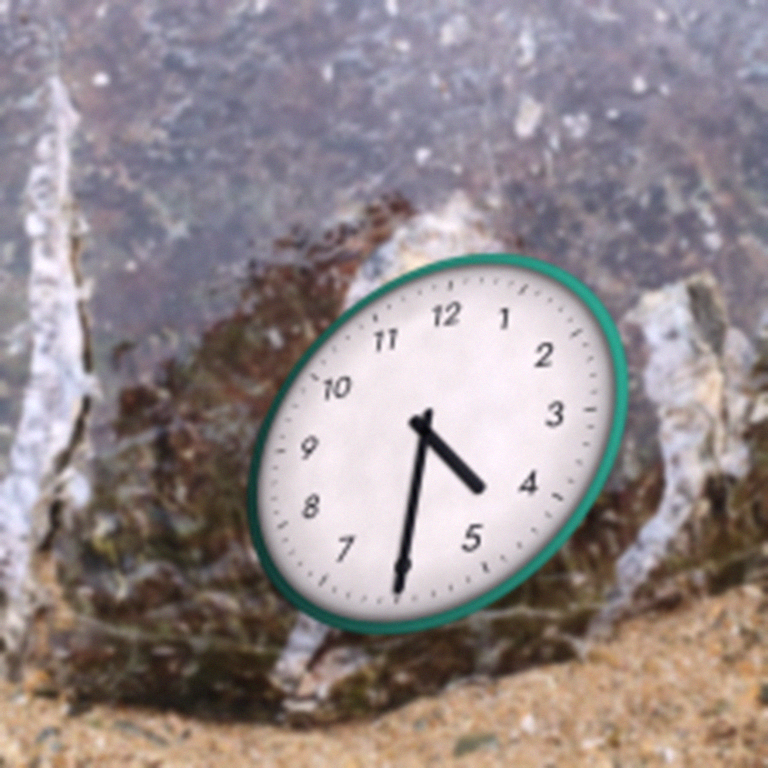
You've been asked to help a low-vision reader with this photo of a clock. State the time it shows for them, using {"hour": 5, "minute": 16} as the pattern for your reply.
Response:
{"hour": 4, "minute": 30}
